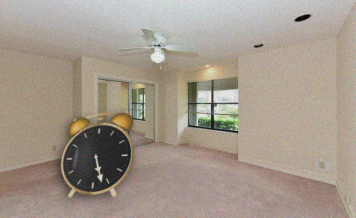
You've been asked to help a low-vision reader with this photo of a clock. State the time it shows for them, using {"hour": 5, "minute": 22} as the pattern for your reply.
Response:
{"hour": 5, "minute": 27}
